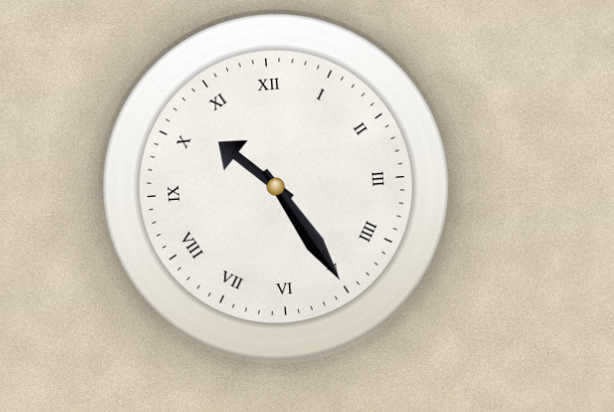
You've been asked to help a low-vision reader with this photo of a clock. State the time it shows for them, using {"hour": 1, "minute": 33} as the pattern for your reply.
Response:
{"hour": 10, "minute": 25}
